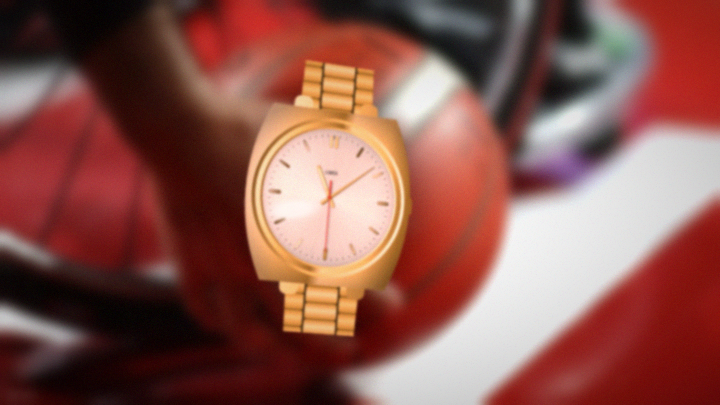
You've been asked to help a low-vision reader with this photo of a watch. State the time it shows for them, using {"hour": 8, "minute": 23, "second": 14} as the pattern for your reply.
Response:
{"hour": 11, "minute": 8, "second": 30}
